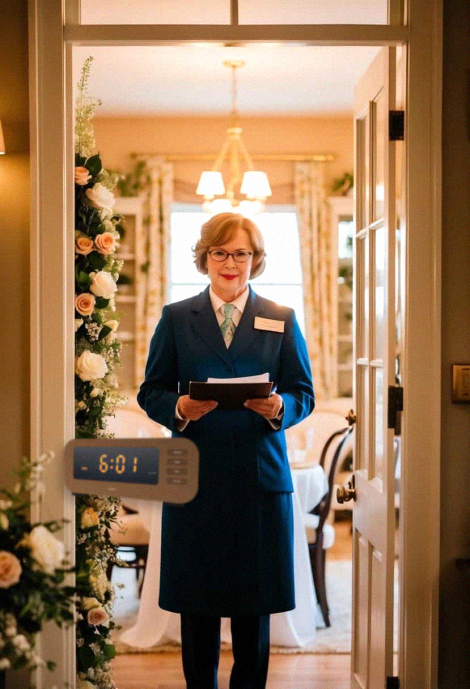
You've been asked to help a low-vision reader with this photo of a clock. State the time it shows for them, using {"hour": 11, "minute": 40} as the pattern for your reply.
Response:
{"hour": 6, "minute": 1}
